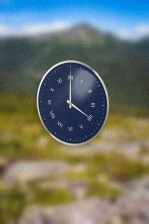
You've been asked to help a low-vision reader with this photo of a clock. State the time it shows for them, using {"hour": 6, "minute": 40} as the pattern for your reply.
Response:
{"hour": 4, "minute": 0}
